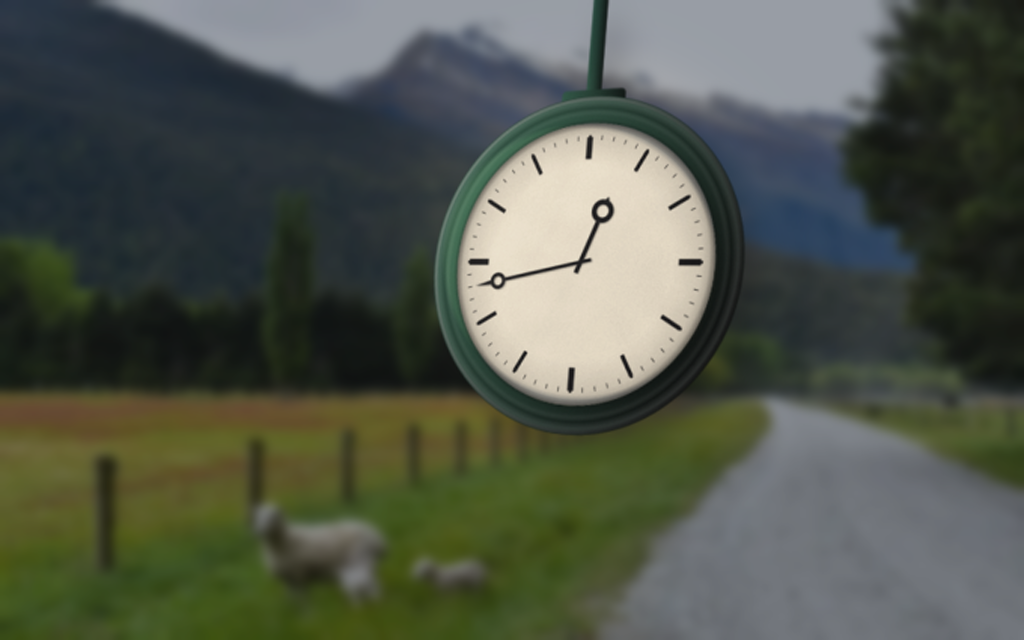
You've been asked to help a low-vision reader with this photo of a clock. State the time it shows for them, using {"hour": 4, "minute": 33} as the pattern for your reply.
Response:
{"hour": 12, "minute": 43}
